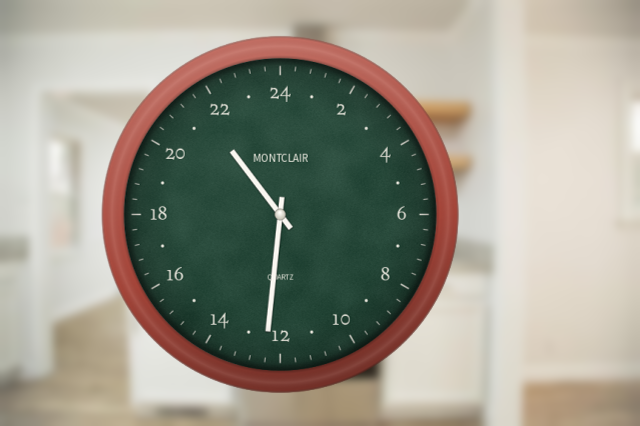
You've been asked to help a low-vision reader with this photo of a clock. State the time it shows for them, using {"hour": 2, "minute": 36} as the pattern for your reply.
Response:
{"hour": 21, "minute": 31}
